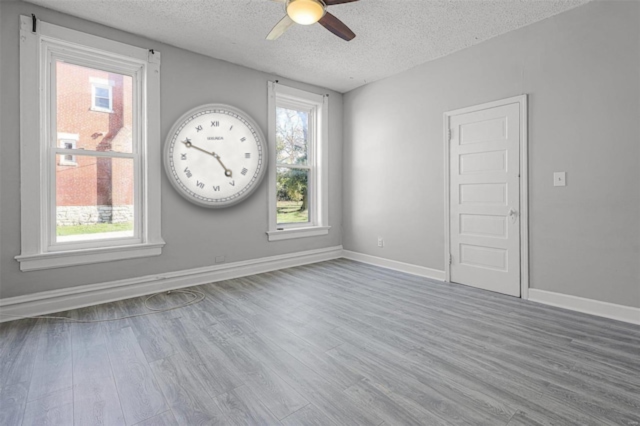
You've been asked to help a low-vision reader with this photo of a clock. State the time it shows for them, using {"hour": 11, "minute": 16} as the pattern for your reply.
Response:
{"hour": 4, "minute": 49}
